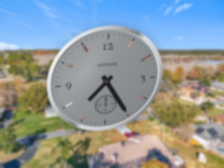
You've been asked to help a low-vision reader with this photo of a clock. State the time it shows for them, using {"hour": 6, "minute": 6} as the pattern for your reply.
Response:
{"hour": 7, "minute": 25}
